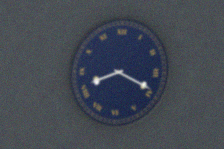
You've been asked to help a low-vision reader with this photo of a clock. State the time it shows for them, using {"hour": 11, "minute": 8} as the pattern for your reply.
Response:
{"hour": 8, "minute": 19}
